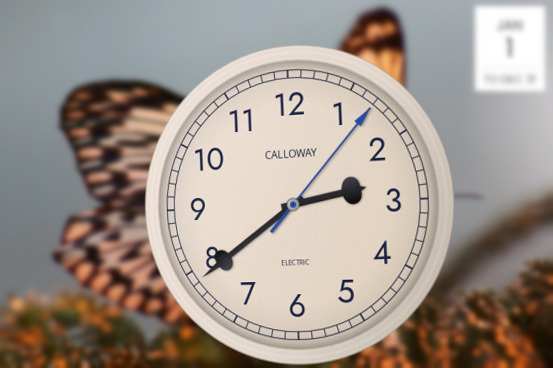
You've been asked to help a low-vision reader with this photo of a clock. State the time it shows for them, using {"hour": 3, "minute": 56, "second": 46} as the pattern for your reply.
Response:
{"hour": 2, "minute": 39, "second": 7}
